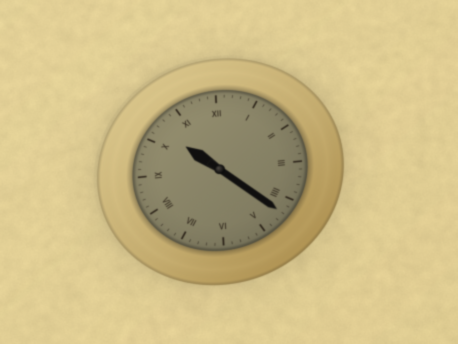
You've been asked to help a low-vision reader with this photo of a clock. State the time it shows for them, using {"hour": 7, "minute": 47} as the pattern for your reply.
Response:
{"hour": 10, "minute": 22}
